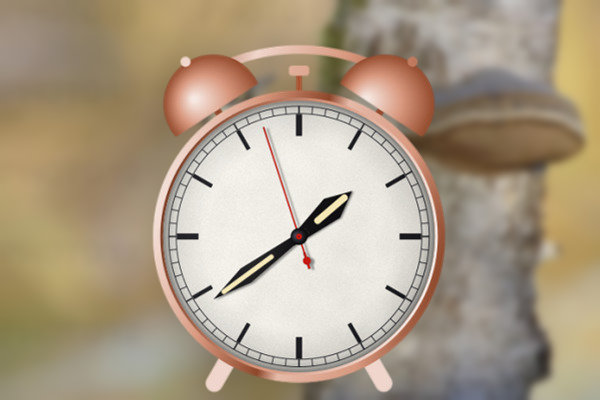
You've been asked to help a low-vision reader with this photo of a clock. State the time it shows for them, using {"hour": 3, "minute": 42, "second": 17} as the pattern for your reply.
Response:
{"hour": 1, "minute": 38, "second": 57}
